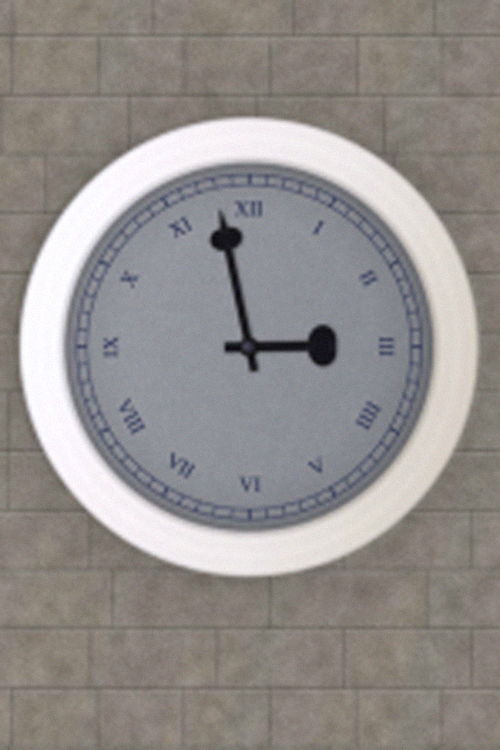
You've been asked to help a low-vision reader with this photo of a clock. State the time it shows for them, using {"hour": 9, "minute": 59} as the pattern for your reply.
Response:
{"hour": 2, "minute": 58}
